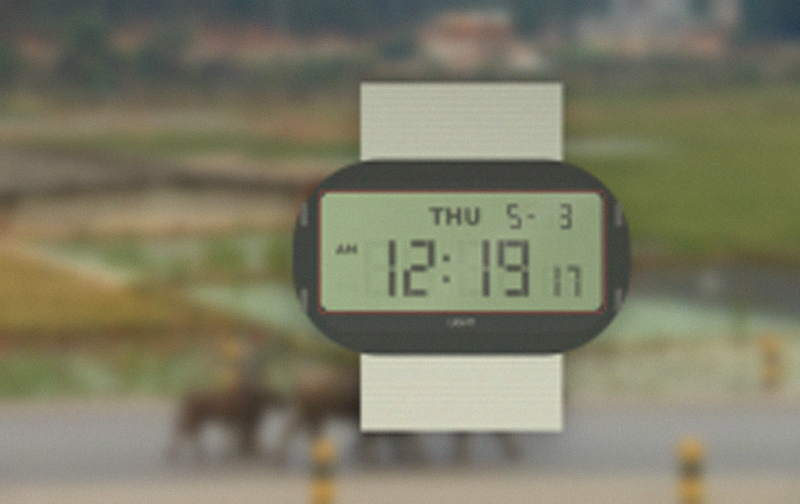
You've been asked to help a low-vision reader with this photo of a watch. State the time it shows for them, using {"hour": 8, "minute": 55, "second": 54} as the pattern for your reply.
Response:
{"hour": 12, "minute": 19, "second": 17}
